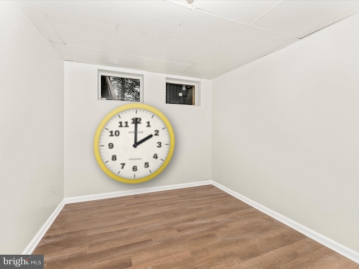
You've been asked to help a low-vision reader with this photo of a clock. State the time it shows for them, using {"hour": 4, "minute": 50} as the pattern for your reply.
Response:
{"hour": 2, "minute": 0}
